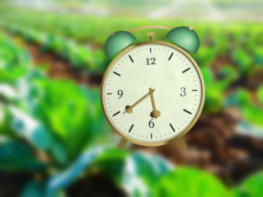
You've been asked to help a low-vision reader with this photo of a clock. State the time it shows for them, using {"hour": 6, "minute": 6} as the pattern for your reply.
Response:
{"hour": 5, "minute": 39}
